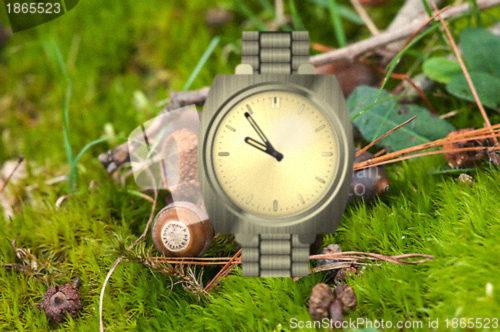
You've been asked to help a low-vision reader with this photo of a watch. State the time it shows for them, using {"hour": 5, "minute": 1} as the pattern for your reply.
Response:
{"hour": 9, "minute": 54}
